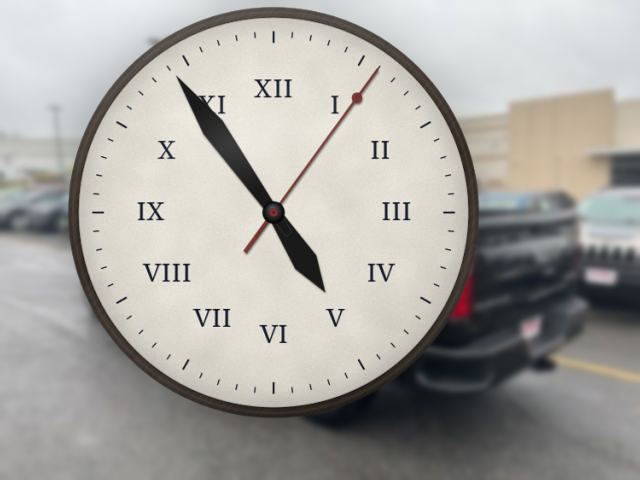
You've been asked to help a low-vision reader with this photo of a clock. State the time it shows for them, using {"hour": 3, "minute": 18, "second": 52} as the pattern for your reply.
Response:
{"hour": 4, "minute": 54, "second": 6}
